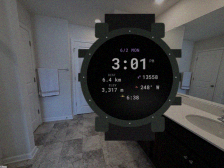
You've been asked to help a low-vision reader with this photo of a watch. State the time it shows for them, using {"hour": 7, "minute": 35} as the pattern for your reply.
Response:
{"hour": 3, "minute": 1}
